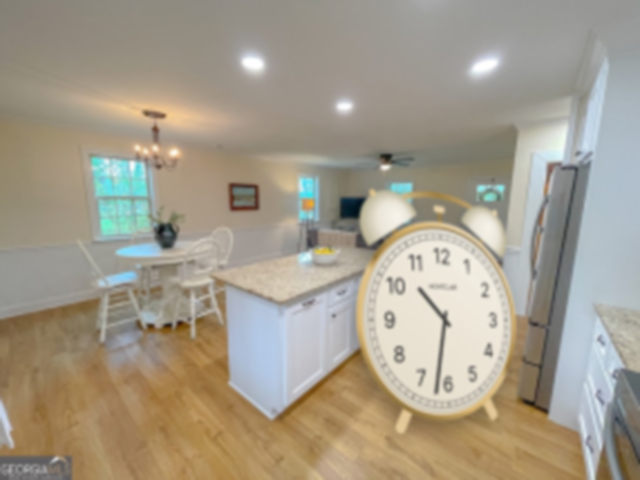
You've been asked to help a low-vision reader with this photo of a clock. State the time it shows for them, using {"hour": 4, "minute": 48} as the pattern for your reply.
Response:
{"hour": 10, "minute": 32}
